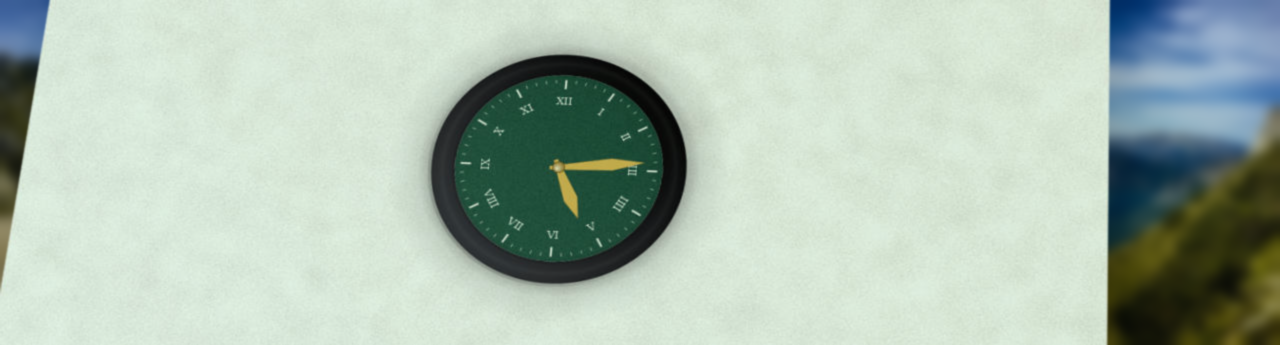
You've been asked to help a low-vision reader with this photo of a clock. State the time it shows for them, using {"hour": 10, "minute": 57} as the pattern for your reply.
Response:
{"hour": 5, "minute": 14}
